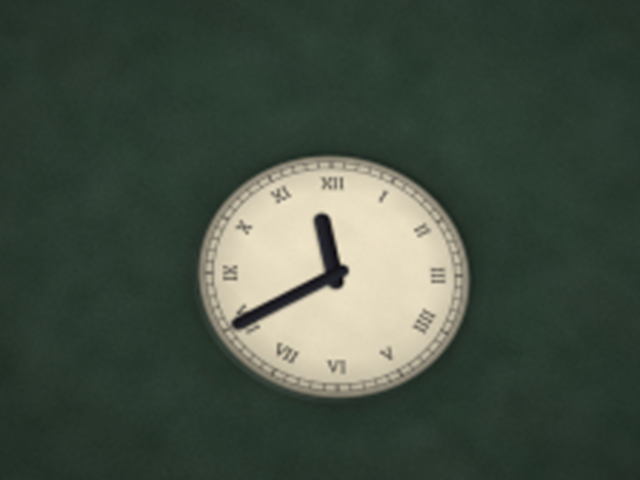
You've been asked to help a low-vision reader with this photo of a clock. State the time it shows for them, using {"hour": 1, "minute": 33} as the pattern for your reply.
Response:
{"hour": 11, "minute": 40}
